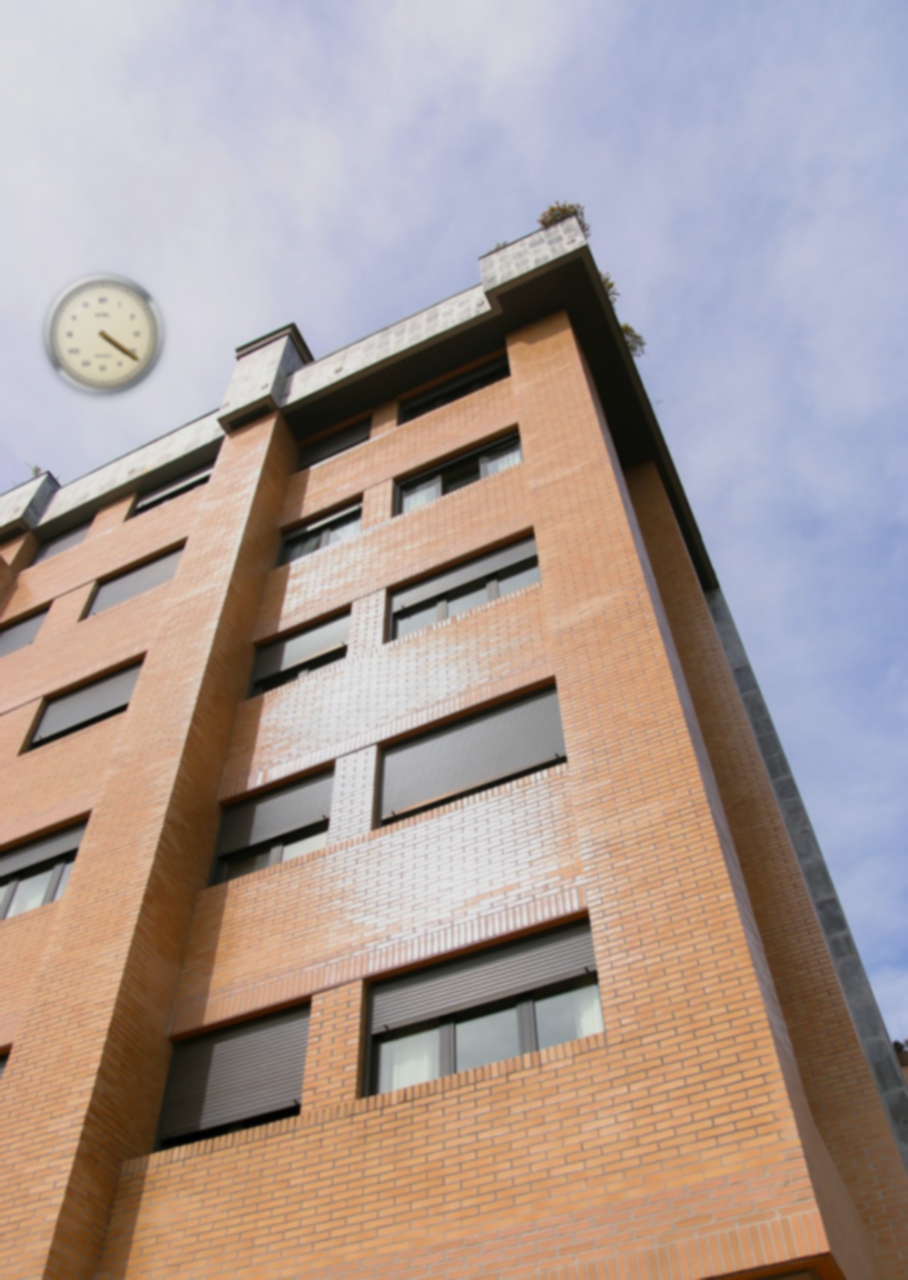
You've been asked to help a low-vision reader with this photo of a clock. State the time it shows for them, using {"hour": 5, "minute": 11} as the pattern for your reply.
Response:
{"hour": 4, "minute": 21}
